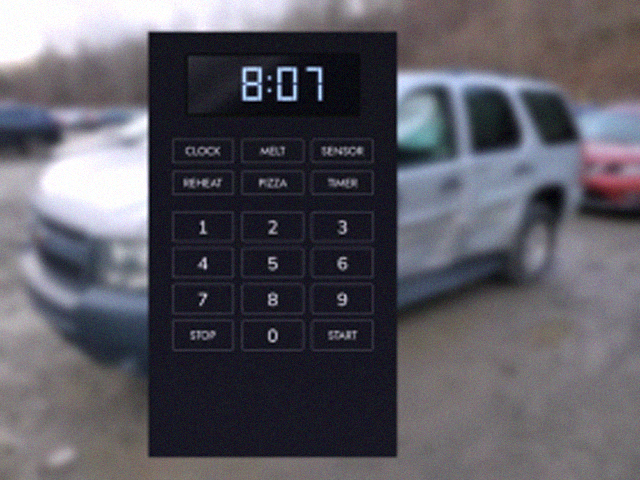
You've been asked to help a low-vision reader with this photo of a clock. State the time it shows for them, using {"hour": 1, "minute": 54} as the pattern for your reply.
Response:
{"hour": 8, "minute": 7}
